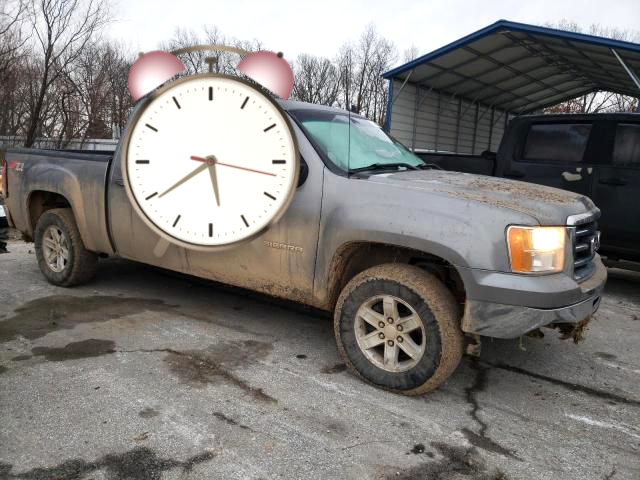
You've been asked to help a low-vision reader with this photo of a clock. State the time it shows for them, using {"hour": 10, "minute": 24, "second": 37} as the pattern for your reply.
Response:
{"hour": 5, "minute": 39, "second": 17}
